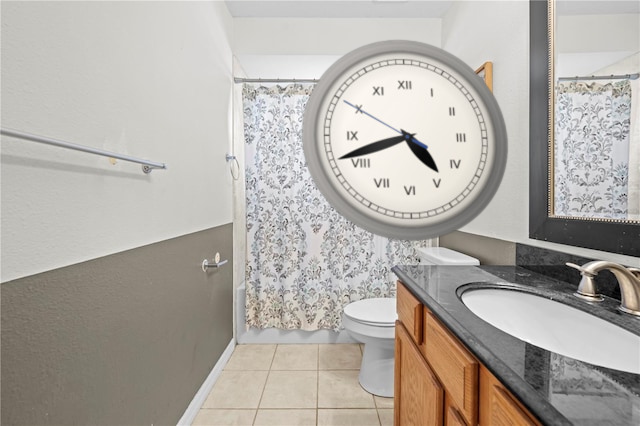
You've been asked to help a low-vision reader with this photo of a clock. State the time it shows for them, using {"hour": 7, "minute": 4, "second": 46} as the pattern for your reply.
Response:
{"hour": 4, "minute": 41, "second": 50}
